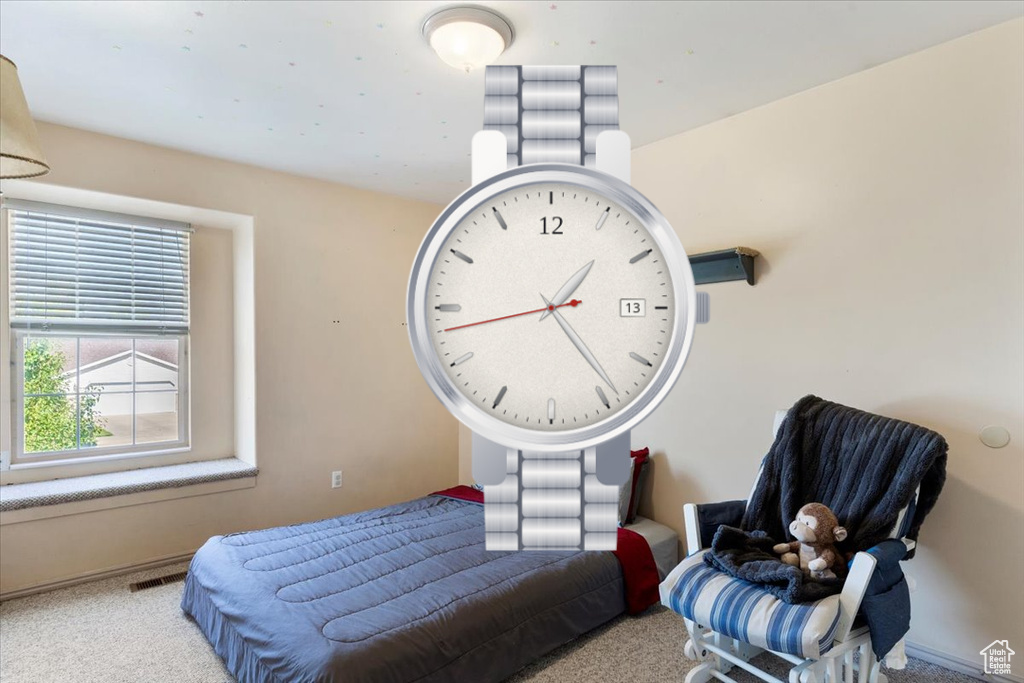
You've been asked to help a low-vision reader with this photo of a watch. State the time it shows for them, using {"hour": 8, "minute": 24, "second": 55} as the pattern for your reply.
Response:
{"hour": 1, "minute": 23, "second": 43}
